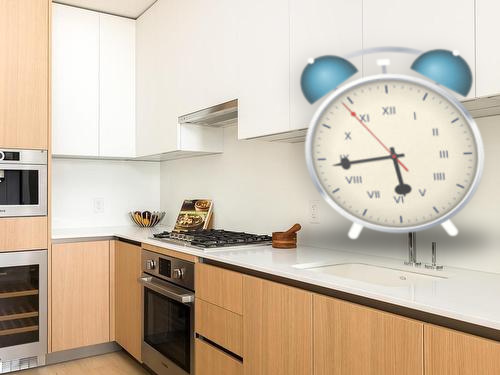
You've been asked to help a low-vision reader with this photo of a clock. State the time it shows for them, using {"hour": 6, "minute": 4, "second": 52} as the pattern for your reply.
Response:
{"hour": 5, "minute": 43, "second": 54}
